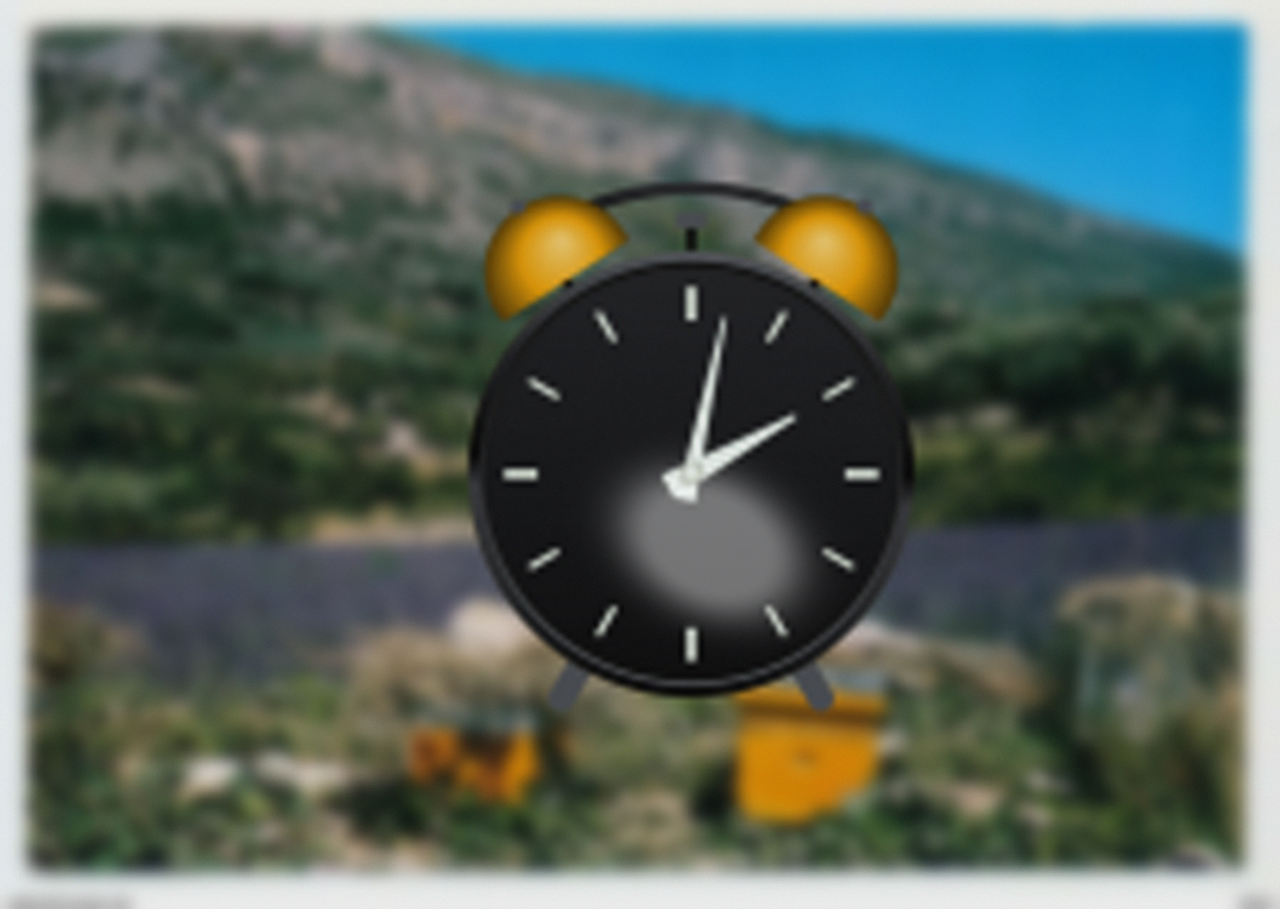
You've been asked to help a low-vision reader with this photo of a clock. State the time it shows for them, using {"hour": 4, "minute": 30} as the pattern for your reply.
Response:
{"hour": 2, "minute": 2}
